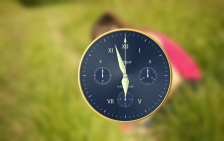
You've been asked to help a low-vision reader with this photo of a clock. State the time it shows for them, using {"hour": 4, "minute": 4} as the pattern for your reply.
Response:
{"hour": 5, "minute": 57}
